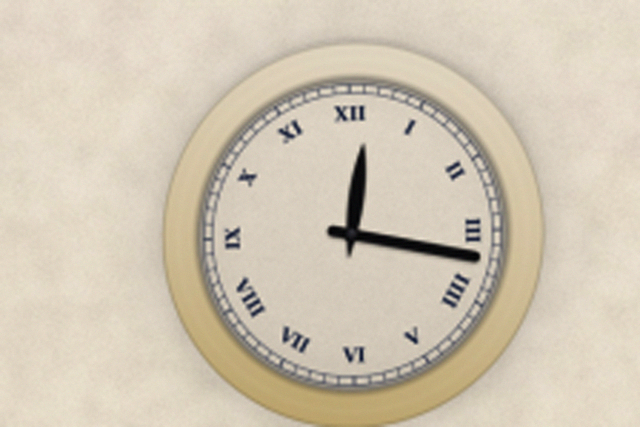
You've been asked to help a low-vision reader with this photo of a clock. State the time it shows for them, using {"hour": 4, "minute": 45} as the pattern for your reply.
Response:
{"hour": 12, "minute": 17}
